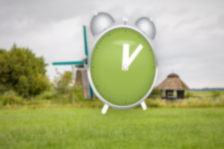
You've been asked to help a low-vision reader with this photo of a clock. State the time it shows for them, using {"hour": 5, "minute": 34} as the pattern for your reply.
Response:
{"hour": 12, "minute": 7}
